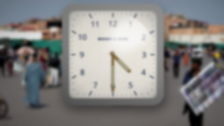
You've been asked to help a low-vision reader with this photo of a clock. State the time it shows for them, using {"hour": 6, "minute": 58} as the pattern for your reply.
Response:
{"hour": 4, "minute": 30}
